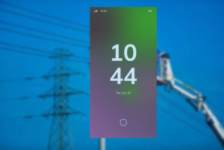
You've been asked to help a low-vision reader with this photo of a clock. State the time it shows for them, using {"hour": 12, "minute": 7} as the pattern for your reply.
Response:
{"hour": 10, "minute": 44}
